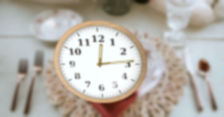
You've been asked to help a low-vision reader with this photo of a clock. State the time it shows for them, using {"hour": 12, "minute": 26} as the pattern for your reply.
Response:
{"hour": 12, "minute": 14}
